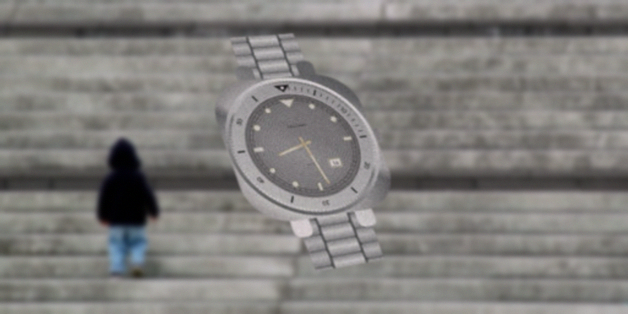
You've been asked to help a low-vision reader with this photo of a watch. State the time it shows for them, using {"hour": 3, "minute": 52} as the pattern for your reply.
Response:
{"hour": 8, "minute": 28}
